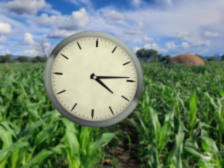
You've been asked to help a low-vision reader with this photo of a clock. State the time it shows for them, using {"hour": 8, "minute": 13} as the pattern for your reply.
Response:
{"hour": 4, "minute": 14}
